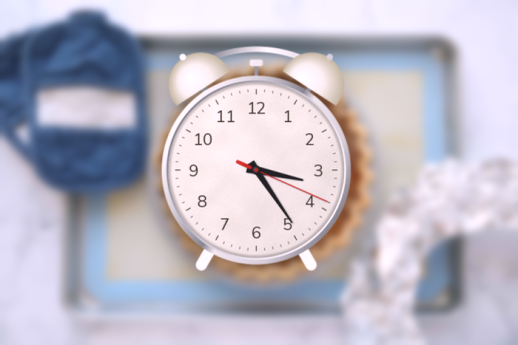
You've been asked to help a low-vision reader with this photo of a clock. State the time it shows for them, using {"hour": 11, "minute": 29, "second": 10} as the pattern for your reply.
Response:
{"hour": 3, "minute": 24, "second": 19}
